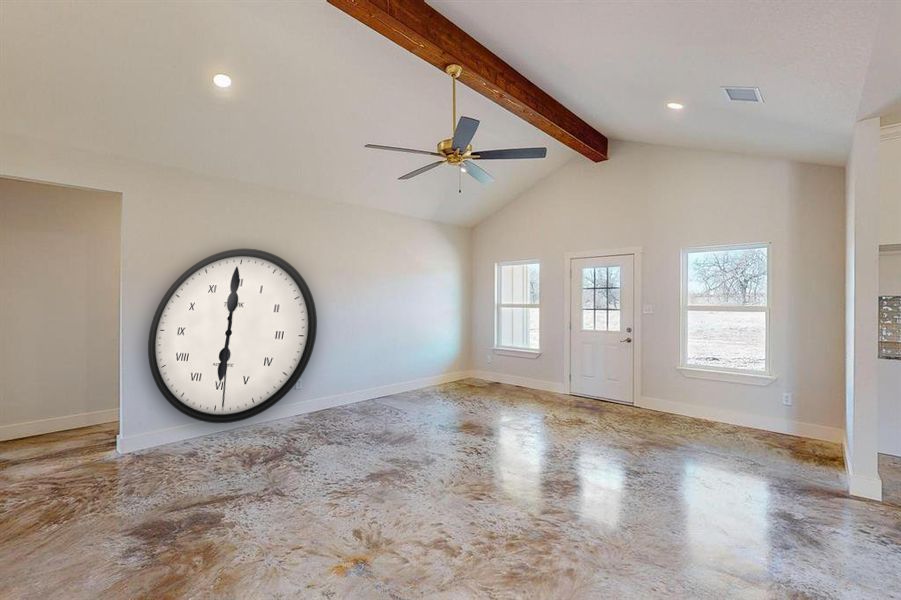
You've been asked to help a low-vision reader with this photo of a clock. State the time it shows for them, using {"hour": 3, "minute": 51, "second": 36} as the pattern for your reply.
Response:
{"hour": 5, "minute": 59, "second": 29}
